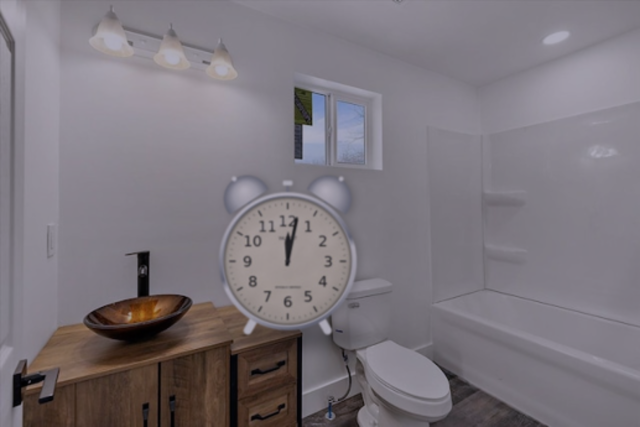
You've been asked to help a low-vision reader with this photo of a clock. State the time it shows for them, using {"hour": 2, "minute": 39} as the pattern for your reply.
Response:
{"hour": 12, "minute": 2}
